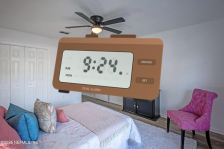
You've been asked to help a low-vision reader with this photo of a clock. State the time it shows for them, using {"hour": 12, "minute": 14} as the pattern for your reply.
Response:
{"hour": 9, "minute": 24}
